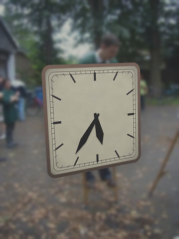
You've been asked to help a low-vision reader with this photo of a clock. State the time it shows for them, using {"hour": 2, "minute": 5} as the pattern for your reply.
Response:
{"hour": 5, "minute": 36}
